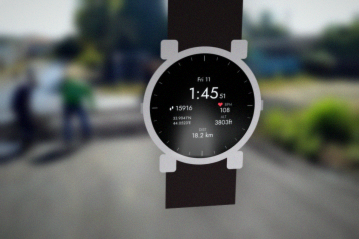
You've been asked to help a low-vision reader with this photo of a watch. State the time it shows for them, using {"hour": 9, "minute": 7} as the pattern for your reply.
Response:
{"hour": 1, "minute": 45}
